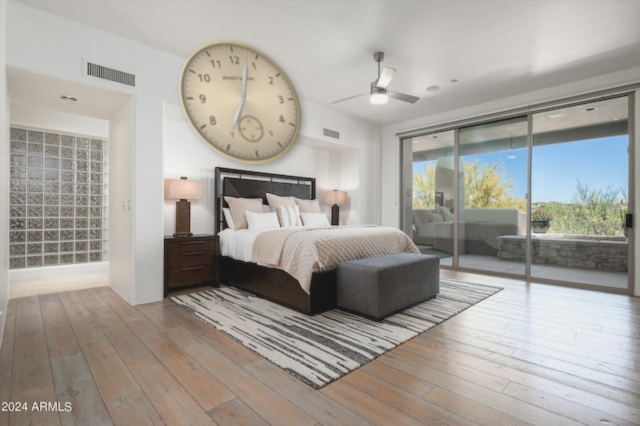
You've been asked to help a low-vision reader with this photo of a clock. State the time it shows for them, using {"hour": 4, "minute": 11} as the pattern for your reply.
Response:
{"hour": 7, "minute": 3}
